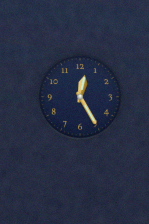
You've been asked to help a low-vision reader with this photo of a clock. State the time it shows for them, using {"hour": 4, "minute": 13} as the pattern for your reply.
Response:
{"hour": 12, "minute": 25}
